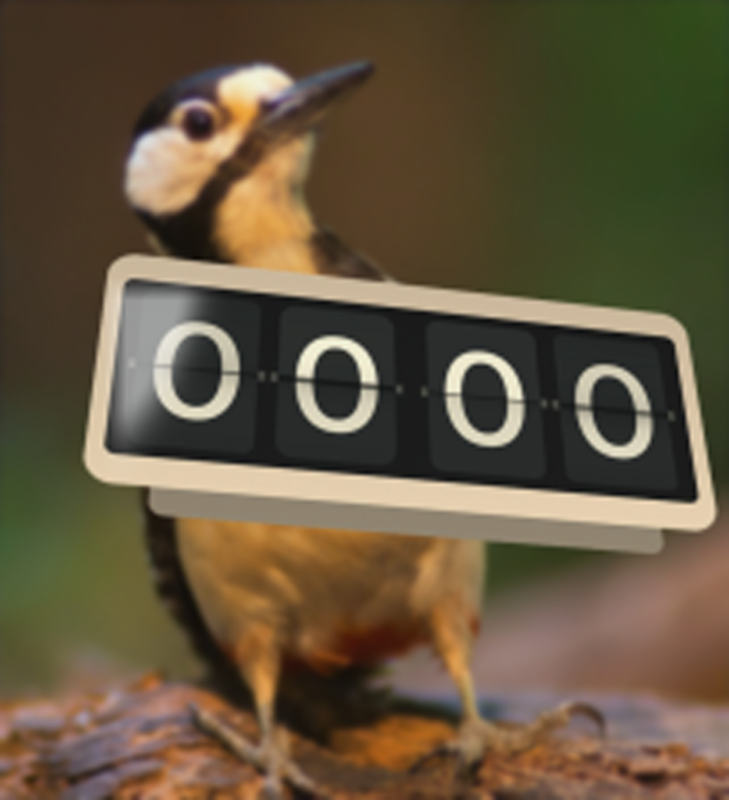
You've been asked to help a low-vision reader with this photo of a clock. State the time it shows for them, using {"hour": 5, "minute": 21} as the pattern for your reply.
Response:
{"hour": 0, "minute": 0}
